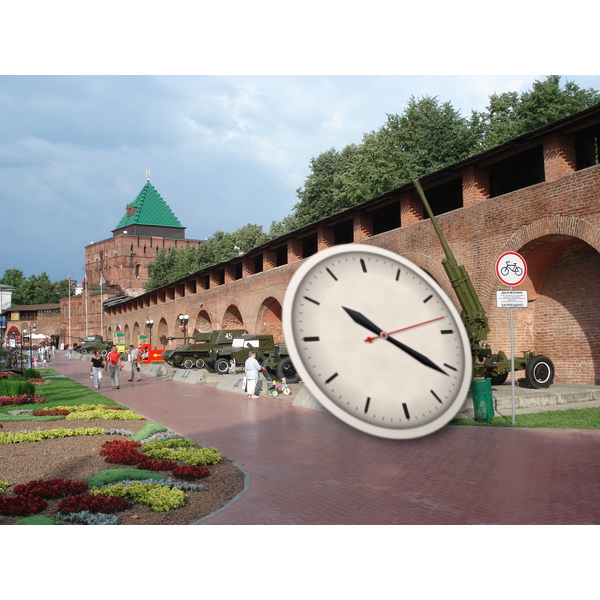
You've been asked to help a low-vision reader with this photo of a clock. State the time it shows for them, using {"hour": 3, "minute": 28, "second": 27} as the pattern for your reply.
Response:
{"hour": 10, "minute": 21, "second": 13}
